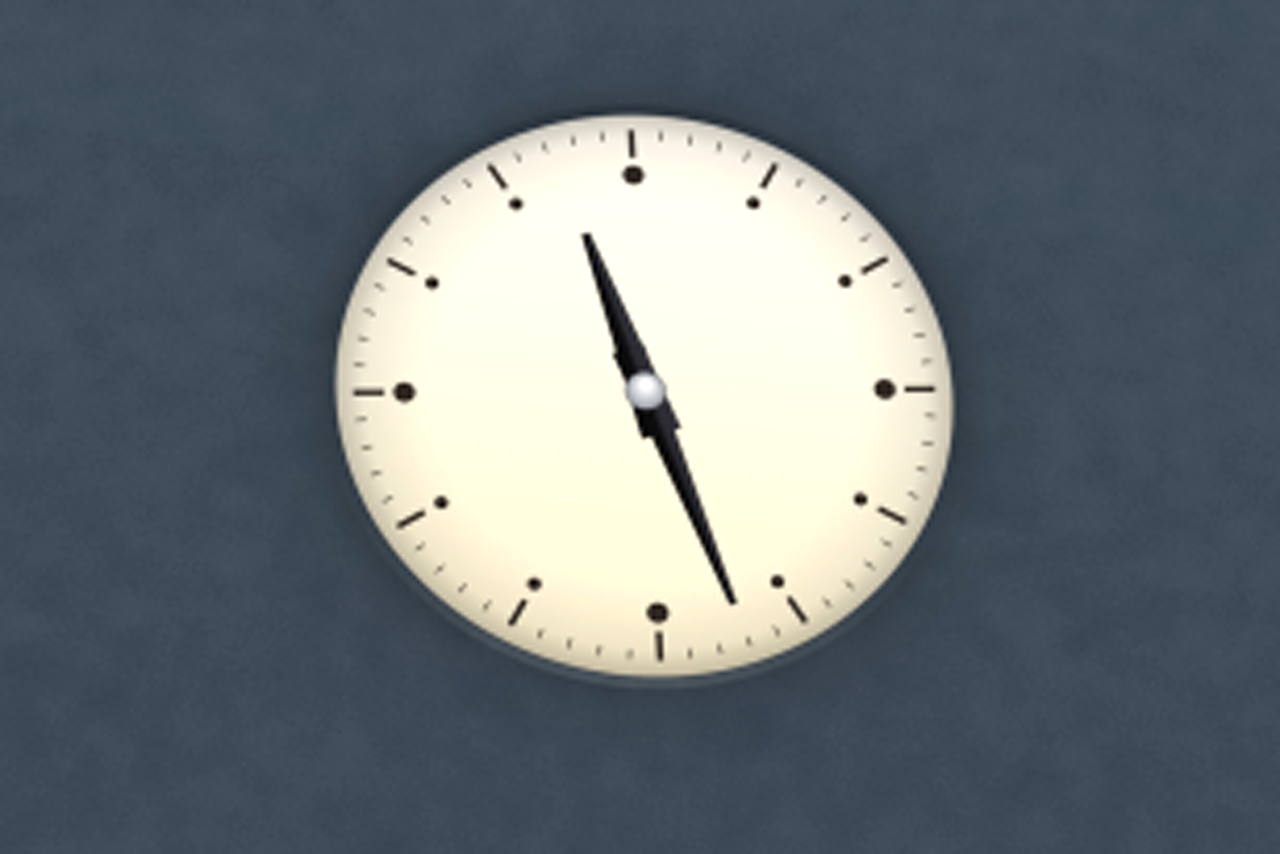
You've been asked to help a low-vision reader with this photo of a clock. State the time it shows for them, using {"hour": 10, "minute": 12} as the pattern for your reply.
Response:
{"hour": 11, "minute": 27}
